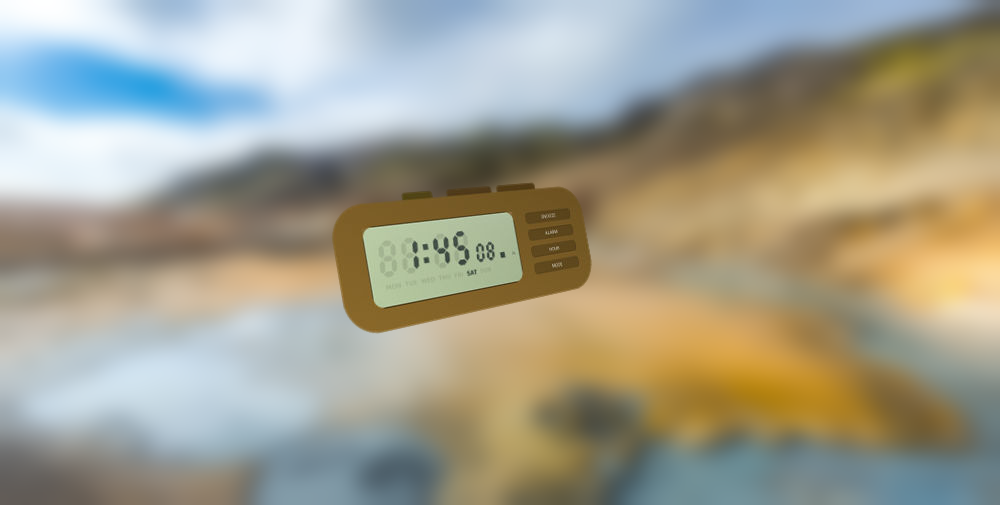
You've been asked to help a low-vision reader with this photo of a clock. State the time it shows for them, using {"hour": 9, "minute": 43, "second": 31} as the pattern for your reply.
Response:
{"hour": 1, "minute": 45, "second": 8}
